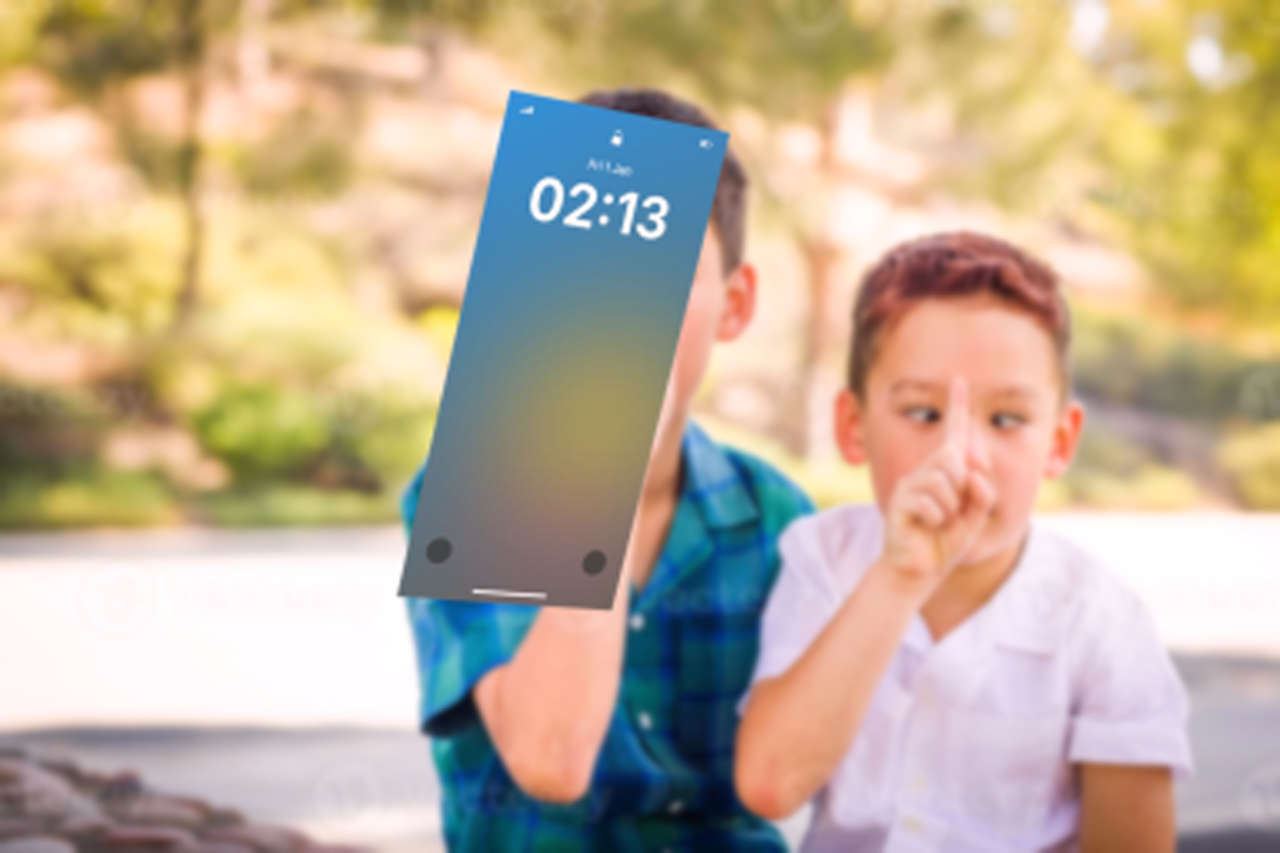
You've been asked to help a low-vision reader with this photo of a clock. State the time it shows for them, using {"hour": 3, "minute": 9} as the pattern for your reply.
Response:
{"hour": 2, "minute": 13}
